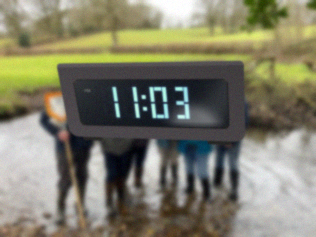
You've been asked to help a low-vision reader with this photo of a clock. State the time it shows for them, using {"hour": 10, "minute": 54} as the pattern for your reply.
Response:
{"hour": 11, "minute": 3}
